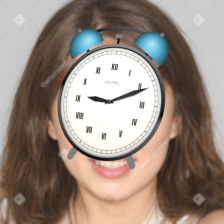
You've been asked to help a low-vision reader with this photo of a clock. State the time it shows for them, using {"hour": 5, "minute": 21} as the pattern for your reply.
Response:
{"hour": 9, "minute": 11}
